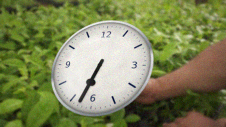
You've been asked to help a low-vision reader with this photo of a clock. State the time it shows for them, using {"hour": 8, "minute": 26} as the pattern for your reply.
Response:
{"hour": 6, "minute": 33}
